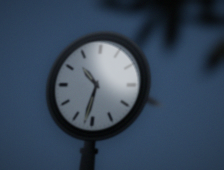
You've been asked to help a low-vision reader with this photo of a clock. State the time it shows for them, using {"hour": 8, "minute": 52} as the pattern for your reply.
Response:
{"hour": 10, "minute": 32}
